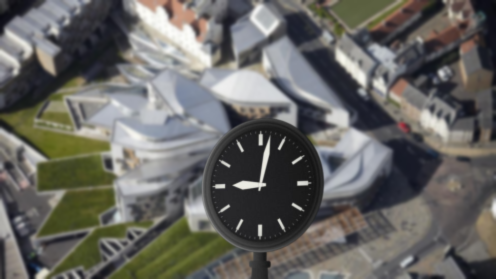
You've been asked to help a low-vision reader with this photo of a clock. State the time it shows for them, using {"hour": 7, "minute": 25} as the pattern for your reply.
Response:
{"hour": 9, "minute": 2}
